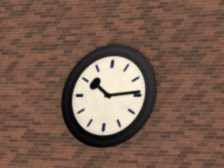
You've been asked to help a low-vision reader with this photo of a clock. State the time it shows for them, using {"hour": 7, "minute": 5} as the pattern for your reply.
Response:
{"hour": 10, "minute": 14}
